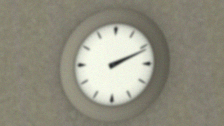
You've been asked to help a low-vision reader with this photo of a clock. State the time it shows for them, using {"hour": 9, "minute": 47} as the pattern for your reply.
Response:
{"hour": 2, "minute": 11}
